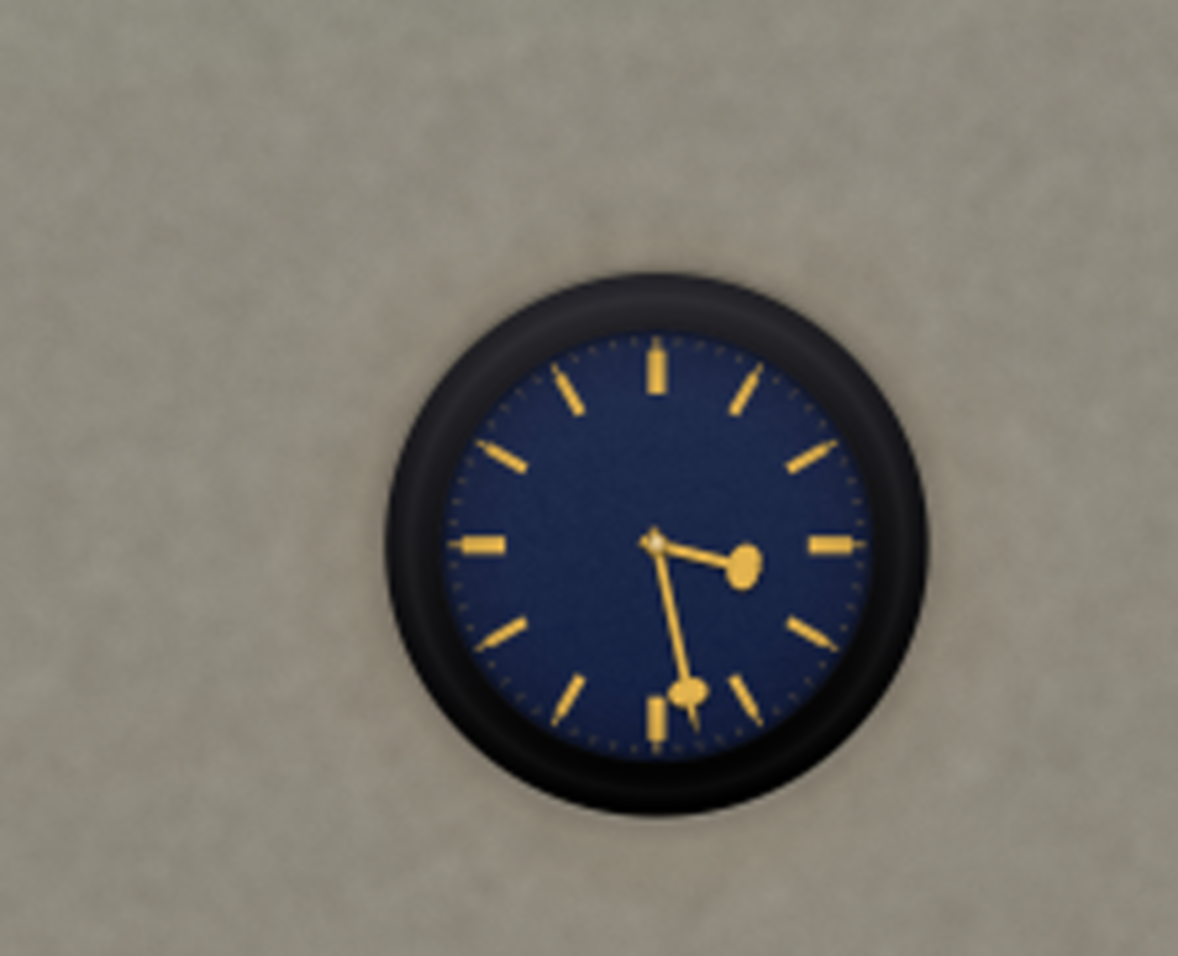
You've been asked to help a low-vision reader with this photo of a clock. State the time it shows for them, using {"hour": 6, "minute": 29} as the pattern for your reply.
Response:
{"hour": 3, "minute": 28}
